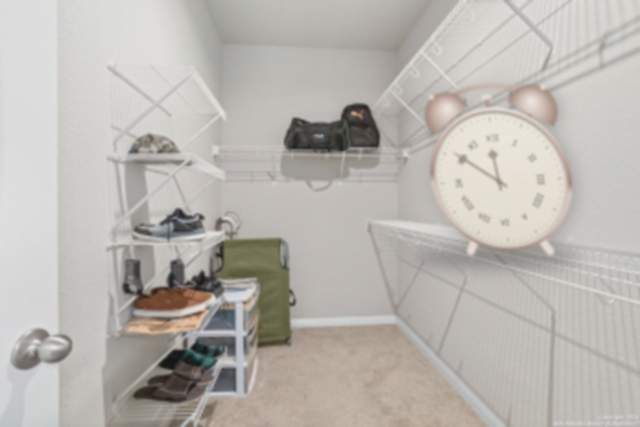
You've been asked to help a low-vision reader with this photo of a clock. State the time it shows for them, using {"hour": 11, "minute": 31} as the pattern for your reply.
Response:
{"hour": 11, "minute": 51}
